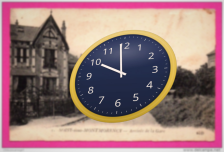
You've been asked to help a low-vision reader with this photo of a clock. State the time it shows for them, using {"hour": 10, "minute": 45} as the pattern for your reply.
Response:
{"hour": 9, "minute": 59}
